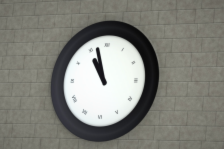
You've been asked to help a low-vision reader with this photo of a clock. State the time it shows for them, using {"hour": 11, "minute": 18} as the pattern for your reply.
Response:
{"hour": 10, "minute": 57}
